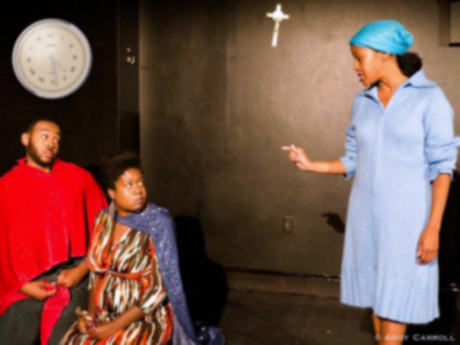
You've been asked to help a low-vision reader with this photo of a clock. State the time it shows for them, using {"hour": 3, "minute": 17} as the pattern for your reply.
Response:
{"hour": 4, "minute": 29}
